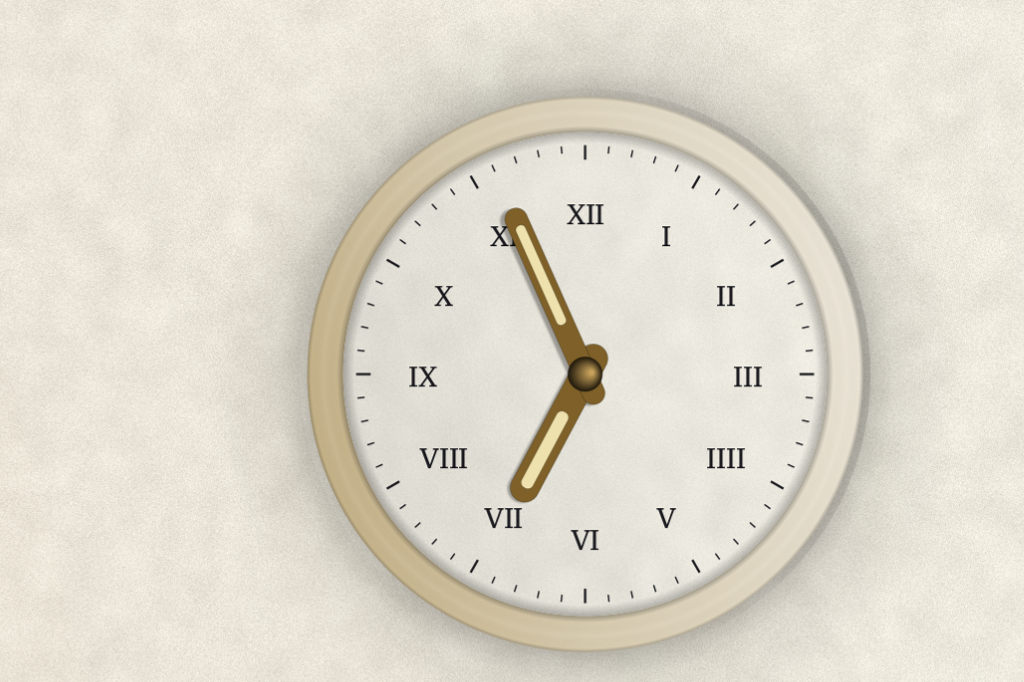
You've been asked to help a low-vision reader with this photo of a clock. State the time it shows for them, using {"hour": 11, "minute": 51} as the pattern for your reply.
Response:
{"hour": 6, "minute": 56}
